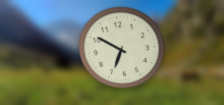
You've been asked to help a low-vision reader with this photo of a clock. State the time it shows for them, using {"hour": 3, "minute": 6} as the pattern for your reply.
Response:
{"hour": 6, "minute": 51}
